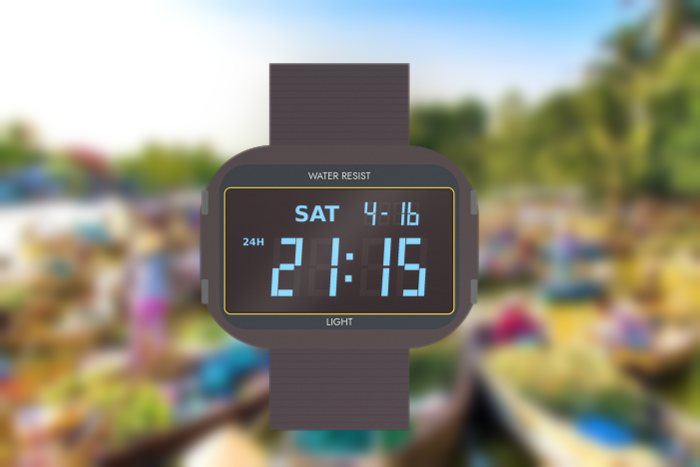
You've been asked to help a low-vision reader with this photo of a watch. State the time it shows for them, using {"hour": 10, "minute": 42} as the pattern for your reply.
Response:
{"hour": 21, "minute": 15}
